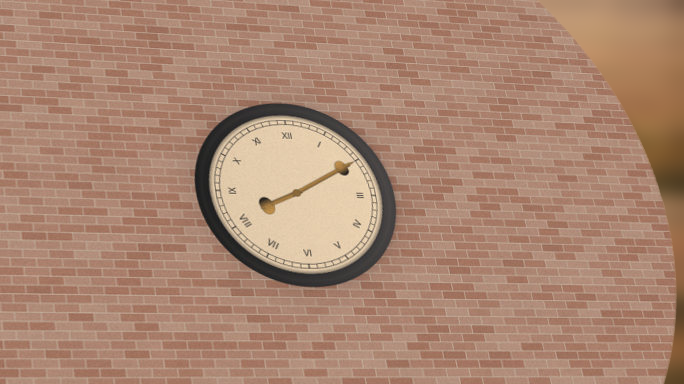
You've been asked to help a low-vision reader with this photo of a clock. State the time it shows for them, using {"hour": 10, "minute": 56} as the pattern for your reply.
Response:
{"hour": 8, "minute": 10}
